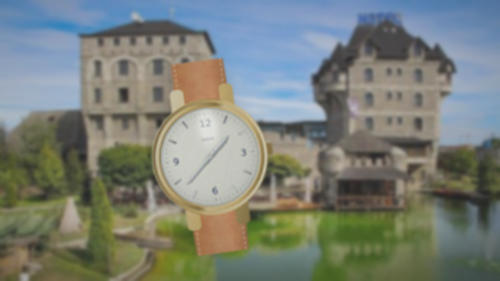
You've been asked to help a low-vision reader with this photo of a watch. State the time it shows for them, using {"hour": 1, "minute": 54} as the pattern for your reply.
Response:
{"hour": 1, "minute": 38}
